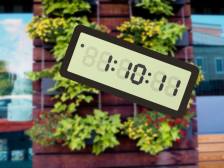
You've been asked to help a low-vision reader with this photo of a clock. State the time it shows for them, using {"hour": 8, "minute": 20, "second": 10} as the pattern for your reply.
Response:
{"hour": 1, "minute": 10, "second": 11}
